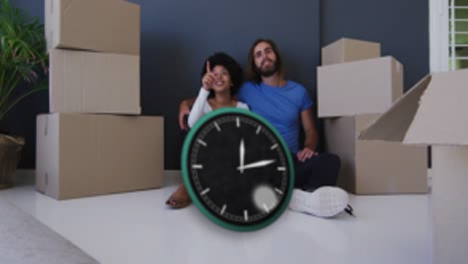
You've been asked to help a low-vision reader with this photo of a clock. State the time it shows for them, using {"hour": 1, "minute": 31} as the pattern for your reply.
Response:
{"hour": 12, "minute": 13}
